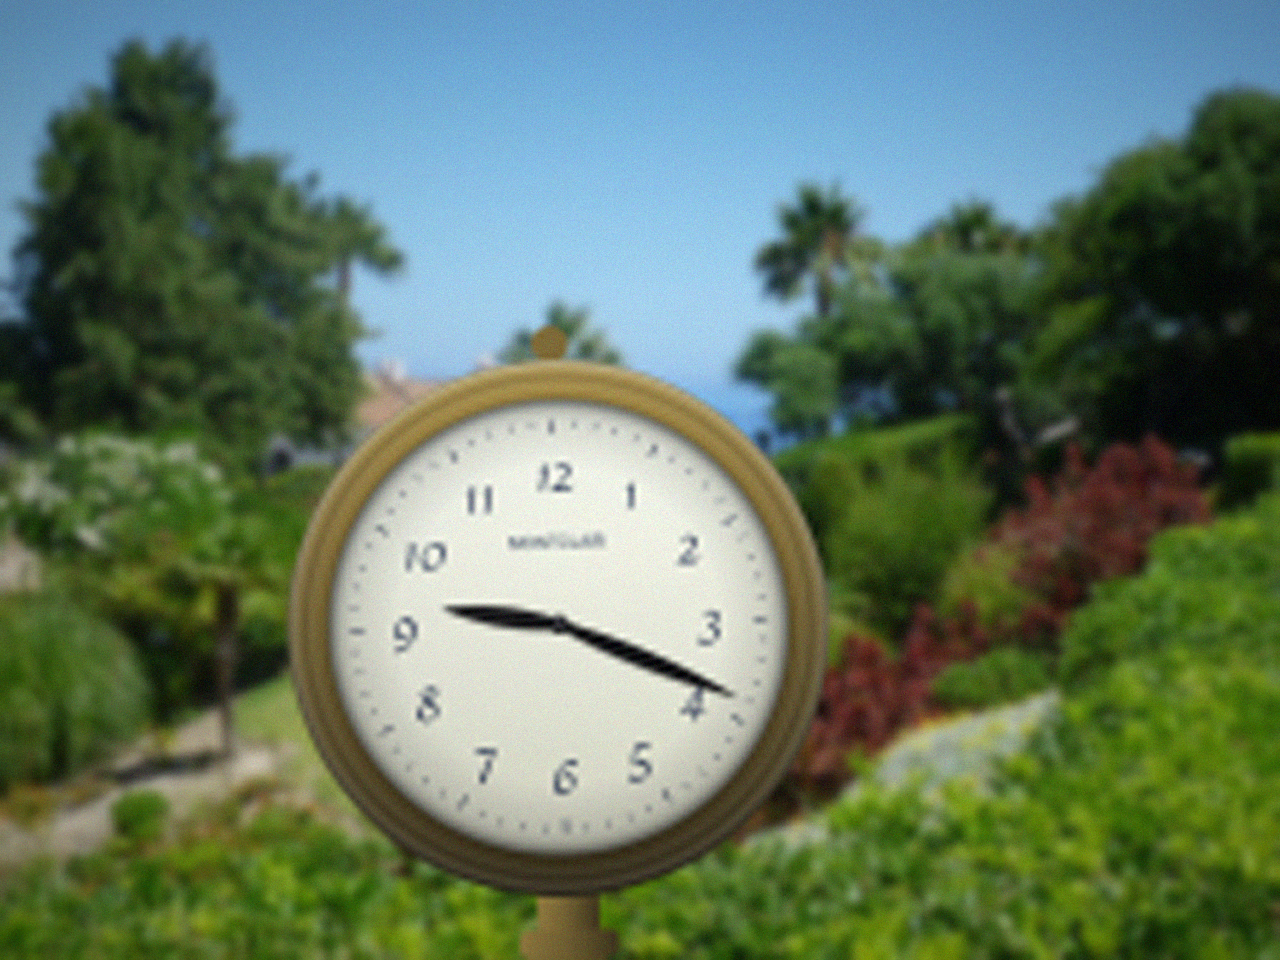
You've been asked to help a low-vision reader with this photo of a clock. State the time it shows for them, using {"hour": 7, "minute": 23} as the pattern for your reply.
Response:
{"hour": 9, "minute": 19}
